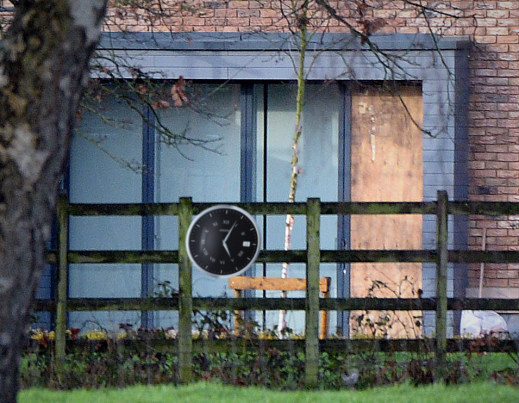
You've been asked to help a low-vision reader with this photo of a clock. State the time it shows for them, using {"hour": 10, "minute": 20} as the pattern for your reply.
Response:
{"hour": 5, "minute": 4}
